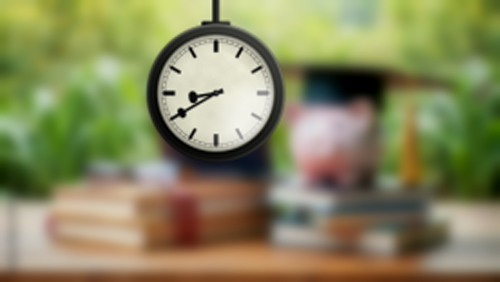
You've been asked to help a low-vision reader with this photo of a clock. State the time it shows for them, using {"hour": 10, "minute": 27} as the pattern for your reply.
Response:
{"hour": 8, "minute": 40}
